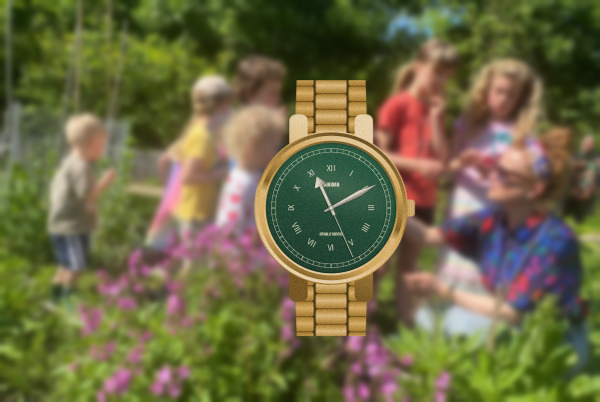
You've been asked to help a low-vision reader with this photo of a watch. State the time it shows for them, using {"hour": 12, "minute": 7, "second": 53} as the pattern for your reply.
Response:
{"hour": 11, "minute": 10, "second": 26}
